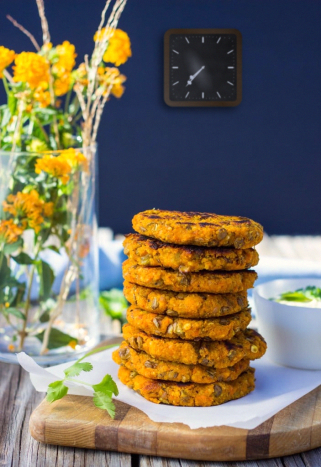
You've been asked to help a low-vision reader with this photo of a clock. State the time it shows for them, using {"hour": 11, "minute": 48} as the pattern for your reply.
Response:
{"hour": 7, "minute": 37}
